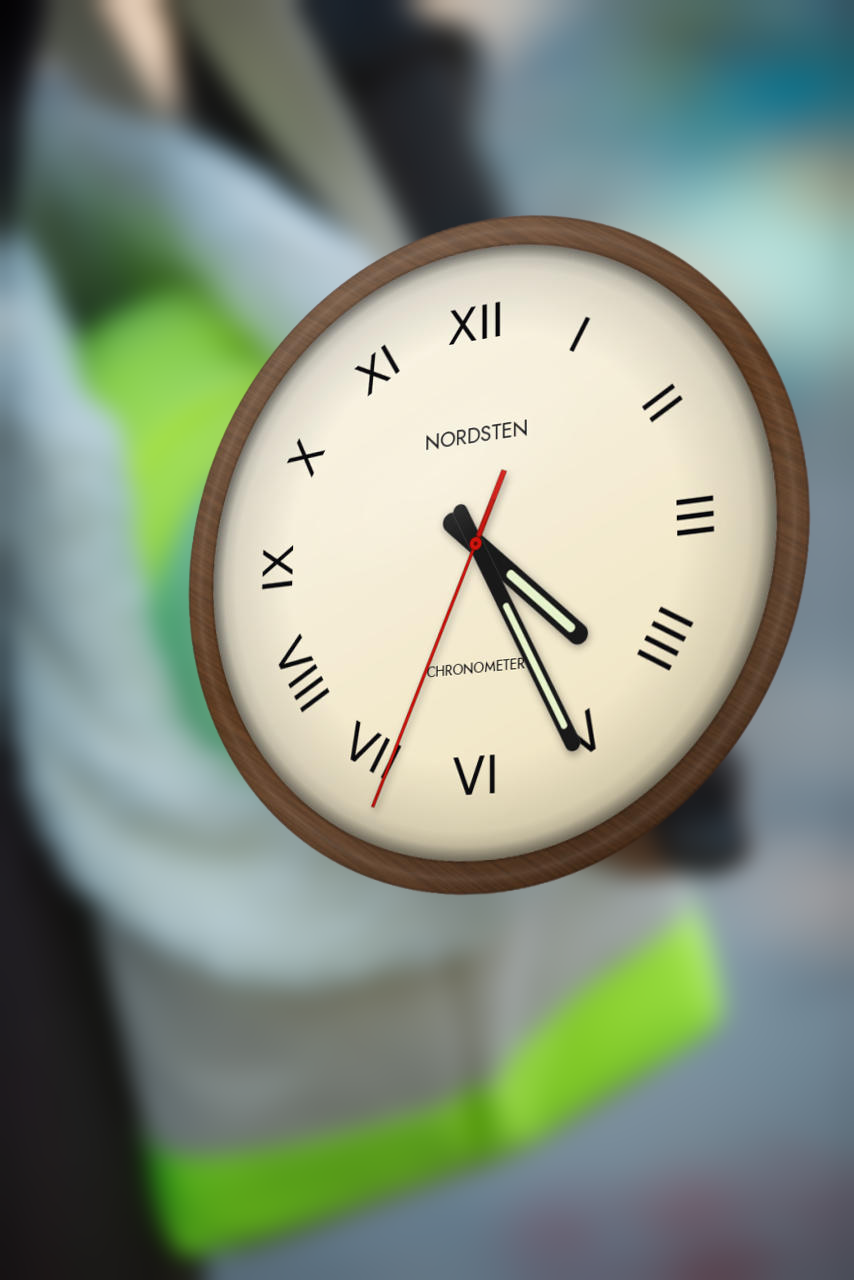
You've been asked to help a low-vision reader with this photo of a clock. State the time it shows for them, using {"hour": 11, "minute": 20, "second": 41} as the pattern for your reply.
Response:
{"hour": 4, "minute": 25, "second": 34}
